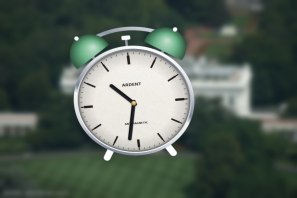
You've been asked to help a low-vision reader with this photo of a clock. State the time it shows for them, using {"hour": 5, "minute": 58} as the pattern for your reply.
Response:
{"hour": 10, "minute": 32}
